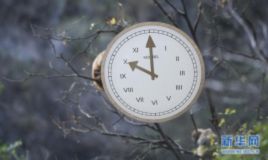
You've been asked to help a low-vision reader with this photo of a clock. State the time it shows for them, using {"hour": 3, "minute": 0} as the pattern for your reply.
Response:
{"hour": 10, "minute": 0}
